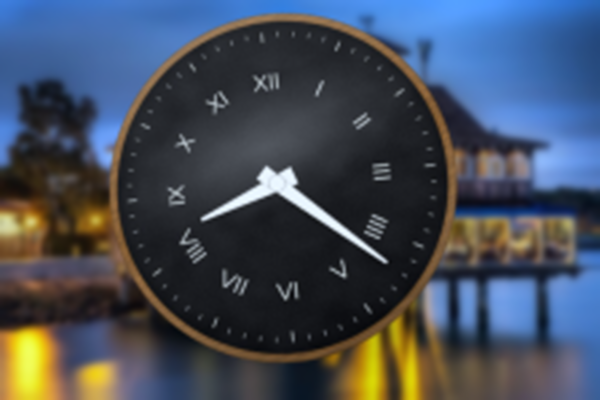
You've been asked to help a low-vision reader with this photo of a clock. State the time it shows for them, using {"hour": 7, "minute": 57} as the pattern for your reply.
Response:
{"hour": 8, "minute": 22}
